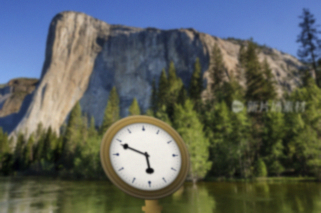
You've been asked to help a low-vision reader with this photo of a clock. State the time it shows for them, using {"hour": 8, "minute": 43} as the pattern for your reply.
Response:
{"hour": 5, "minute": 49}
